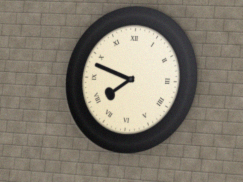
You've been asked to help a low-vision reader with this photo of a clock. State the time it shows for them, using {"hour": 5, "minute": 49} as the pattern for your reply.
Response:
{"hour": 7, "minute": 48}
